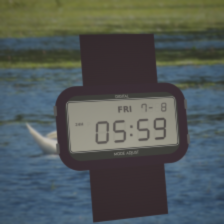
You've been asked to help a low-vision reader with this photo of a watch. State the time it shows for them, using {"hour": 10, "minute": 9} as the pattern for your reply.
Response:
{"hour": 5, "minute": 59}
